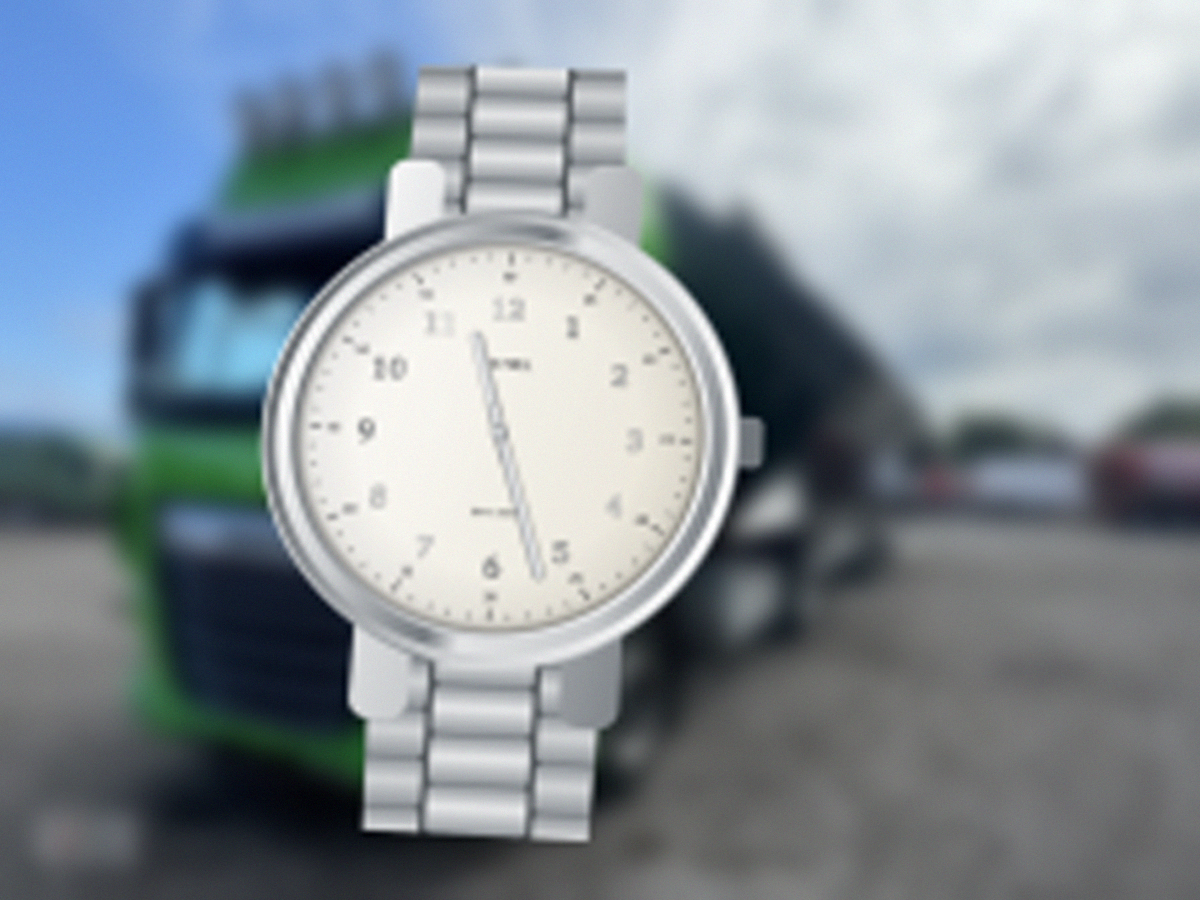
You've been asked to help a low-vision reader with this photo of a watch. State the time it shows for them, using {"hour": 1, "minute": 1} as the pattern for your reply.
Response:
{"hour": 11, "minute": 27}
